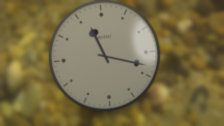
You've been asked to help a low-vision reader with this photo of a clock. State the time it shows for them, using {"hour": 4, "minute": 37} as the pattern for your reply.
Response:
{"hour": 11, "minute": 18}
